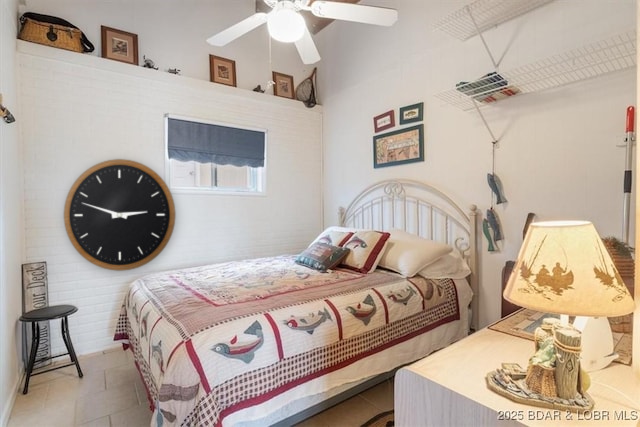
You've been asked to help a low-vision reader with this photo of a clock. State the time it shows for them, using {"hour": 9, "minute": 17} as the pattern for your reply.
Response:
{"hour": 2, "minute": 48}
